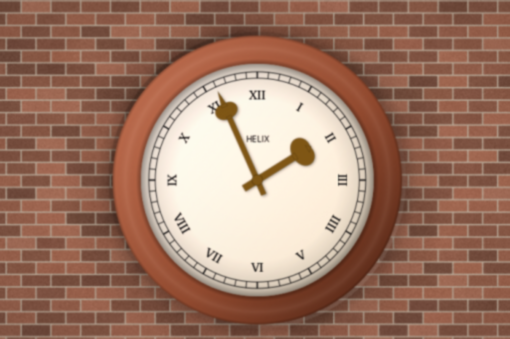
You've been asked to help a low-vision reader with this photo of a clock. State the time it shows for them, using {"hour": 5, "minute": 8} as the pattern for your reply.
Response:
{"hour": 1, "minute": 56}
